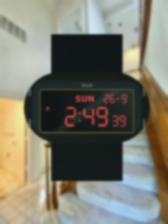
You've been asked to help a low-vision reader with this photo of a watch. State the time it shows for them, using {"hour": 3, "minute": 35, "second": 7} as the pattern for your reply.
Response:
{"hour": 2, "minute": 49, "second": 39}
